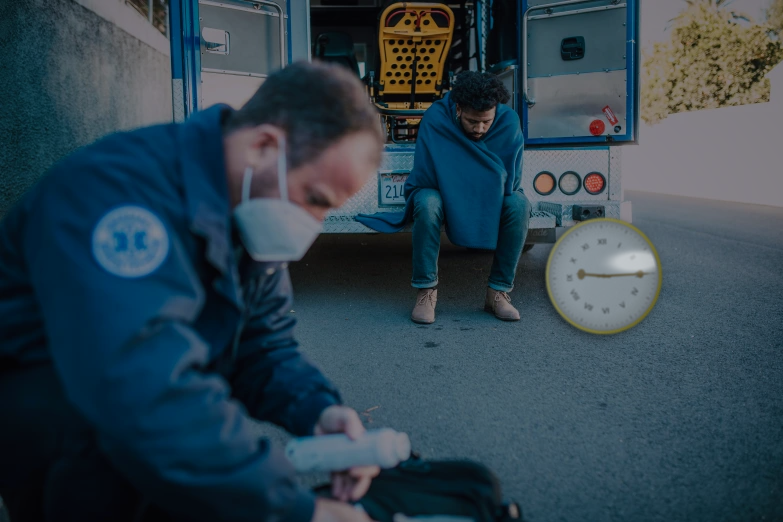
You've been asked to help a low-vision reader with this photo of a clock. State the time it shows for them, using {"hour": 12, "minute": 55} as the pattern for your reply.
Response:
{"hour": 9, "minute": 15}
